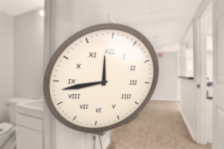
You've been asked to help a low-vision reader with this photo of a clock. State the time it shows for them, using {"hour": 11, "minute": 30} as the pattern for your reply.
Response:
{"hour": 11, "minute": 43}
